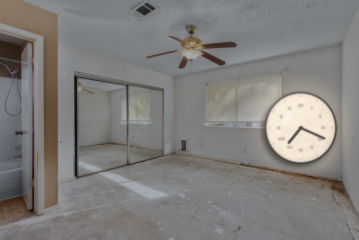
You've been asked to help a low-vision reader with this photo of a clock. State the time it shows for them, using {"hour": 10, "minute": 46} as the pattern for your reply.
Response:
{"hour": 7, "minute": 19}
